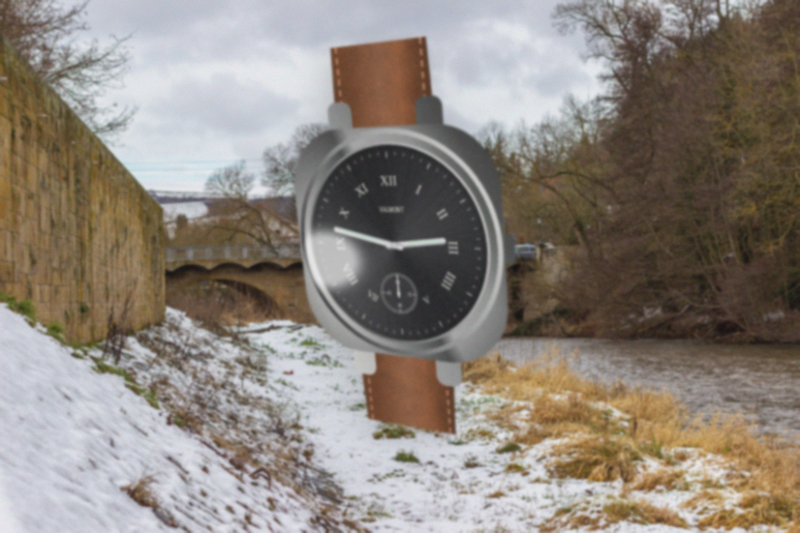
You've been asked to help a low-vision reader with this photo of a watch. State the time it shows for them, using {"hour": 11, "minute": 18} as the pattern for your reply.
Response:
{"hour": 2, "minute": 47}
